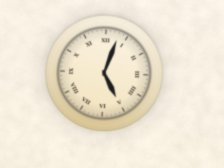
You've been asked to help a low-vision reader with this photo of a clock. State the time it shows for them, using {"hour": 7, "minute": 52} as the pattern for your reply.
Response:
{"hour": 5, "minute": 3}
